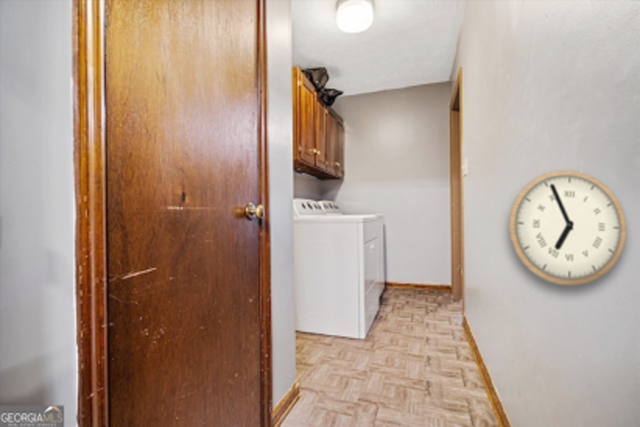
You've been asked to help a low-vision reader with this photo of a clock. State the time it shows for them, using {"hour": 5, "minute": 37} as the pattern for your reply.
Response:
{"hour": 6, "minute": 56}
